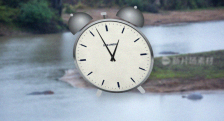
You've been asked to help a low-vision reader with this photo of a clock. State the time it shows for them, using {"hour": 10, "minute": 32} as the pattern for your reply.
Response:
{"hour": 12, "minute": 57}
